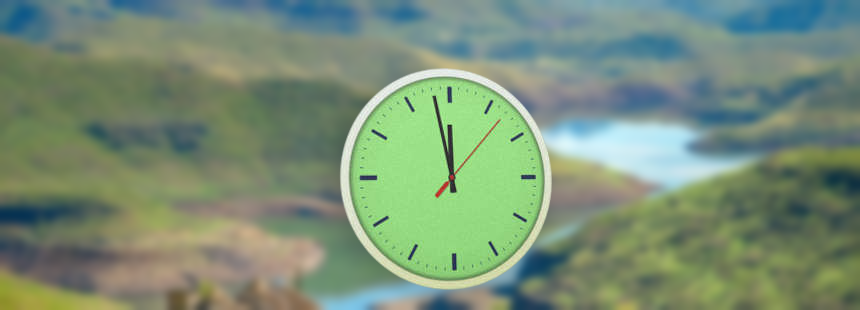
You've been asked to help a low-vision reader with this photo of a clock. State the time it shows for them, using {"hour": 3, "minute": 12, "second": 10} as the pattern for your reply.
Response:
{"hour": 11, "minute": 58, "second": 7}
